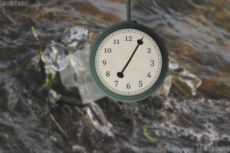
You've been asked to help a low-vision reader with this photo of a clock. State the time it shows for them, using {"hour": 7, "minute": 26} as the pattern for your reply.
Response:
{"hour": 7, "minute": 5}
